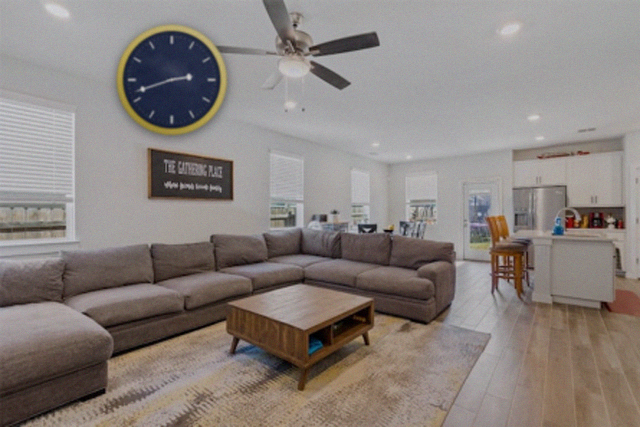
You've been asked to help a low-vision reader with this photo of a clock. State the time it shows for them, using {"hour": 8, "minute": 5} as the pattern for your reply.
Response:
{"hour": 2, "minute": 42}
